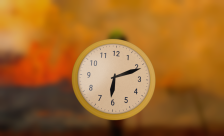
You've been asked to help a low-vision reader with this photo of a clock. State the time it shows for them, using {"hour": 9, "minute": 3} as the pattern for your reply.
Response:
{"hour": 6, "minute": 11}
